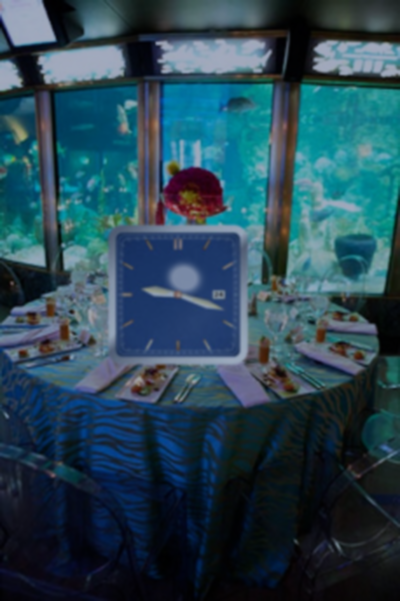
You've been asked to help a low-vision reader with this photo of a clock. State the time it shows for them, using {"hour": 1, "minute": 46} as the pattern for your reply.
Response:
{"hour": 9, "minute": 18}
